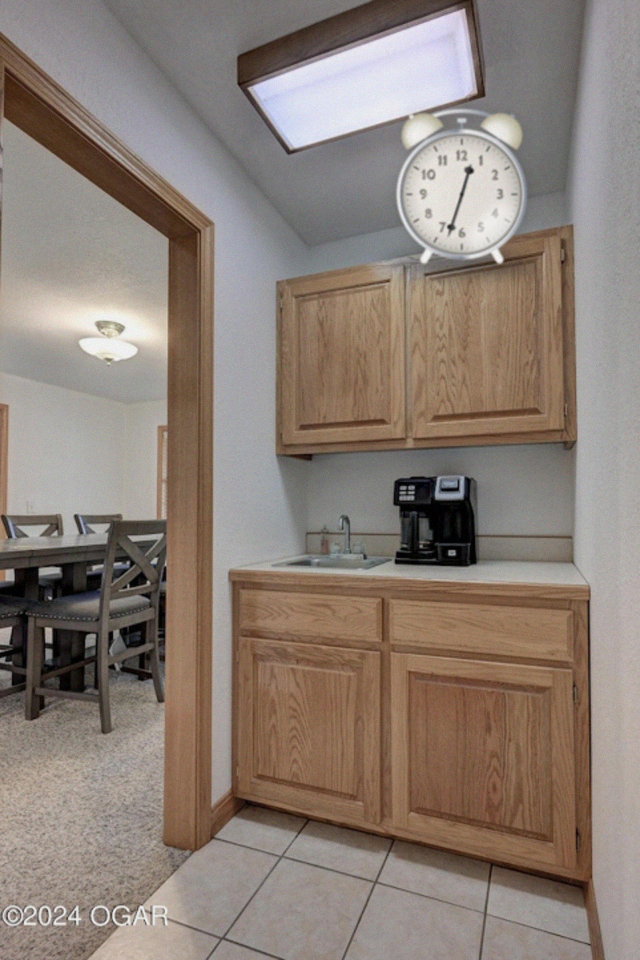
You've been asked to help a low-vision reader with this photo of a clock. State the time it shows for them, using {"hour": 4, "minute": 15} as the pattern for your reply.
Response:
{"hour": 12, "minute": 33}
